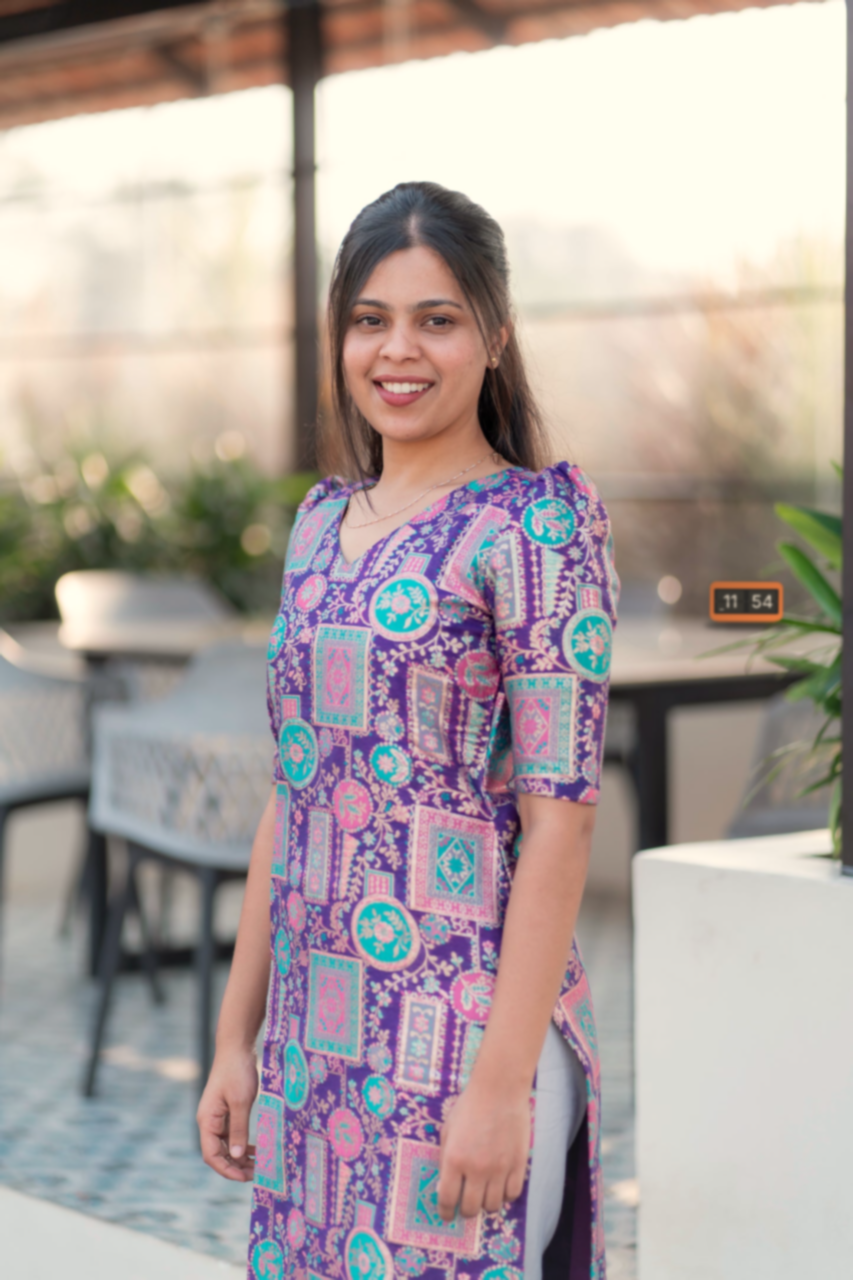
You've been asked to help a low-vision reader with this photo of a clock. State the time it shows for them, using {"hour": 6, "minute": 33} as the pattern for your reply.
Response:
{"hour": 11, "minute": 54}
